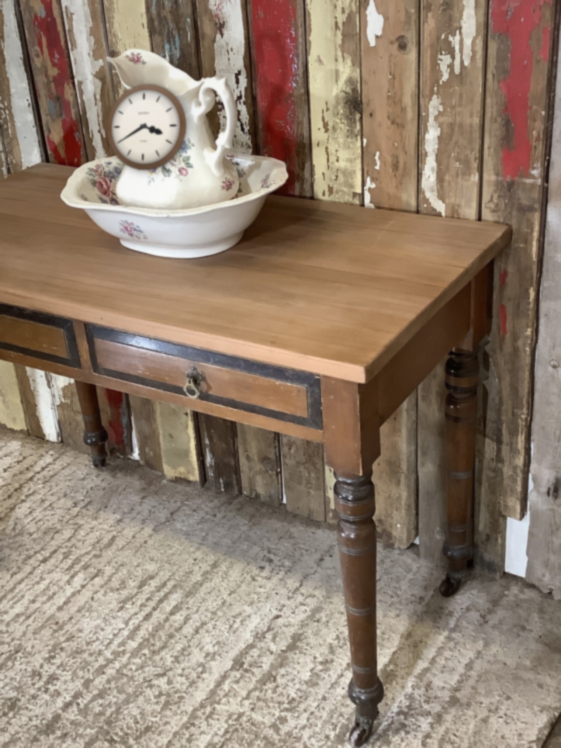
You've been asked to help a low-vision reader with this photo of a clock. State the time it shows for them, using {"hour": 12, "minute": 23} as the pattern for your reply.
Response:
{"hour": 3, "minute": 40}
